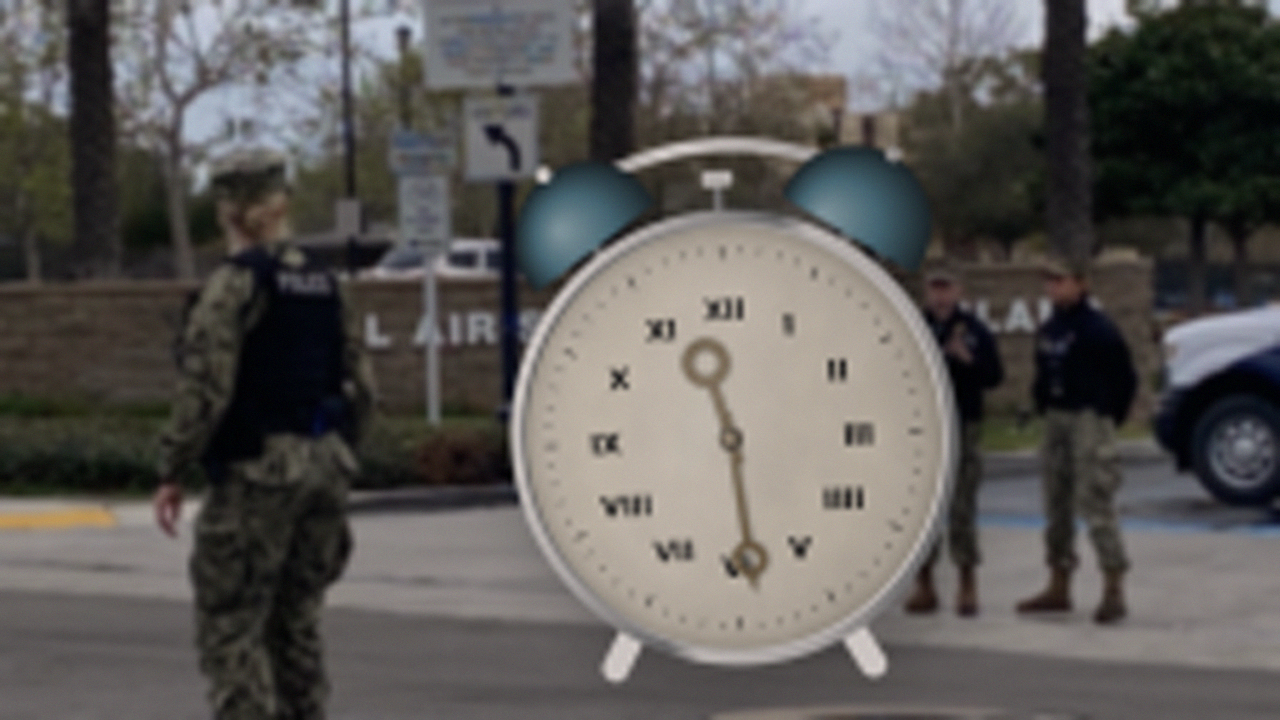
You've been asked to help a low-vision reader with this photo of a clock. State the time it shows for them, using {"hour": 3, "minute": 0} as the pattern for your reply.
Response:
{"hour": 11, "minute": 29}
